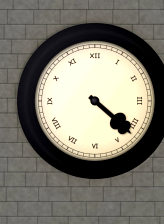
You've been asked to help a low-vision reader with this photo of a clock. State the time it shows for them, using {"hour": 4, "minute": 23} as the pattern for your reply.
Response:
{"hour": 4, "minute": 22}
